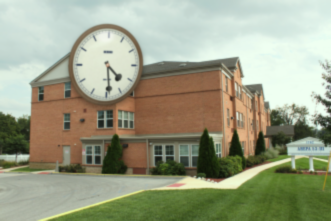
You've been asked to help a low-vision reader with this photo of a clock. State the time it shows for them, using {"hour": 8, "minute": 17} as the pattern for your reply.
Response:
{"hour": 4, "minute": 29}
